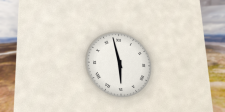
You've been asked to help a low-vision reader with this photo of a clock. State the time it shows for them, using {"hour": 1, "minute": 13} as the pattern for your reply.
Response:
{"hour": 5, "minute": 58}
